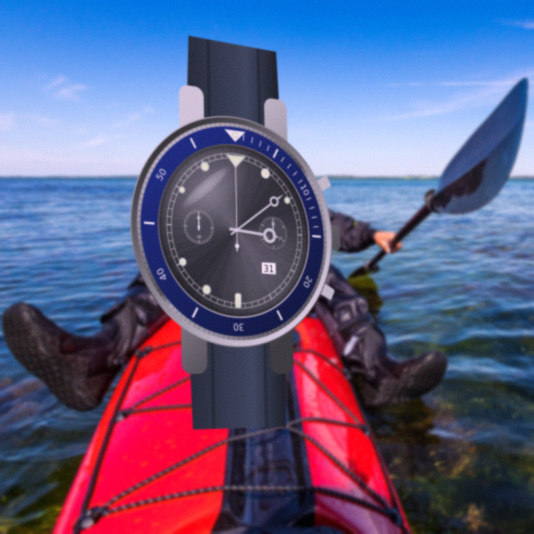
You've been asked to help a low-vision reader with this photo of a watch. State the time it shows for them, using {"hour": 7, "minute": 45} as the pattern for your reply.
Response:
{"hour": 3, "minute": 9}
